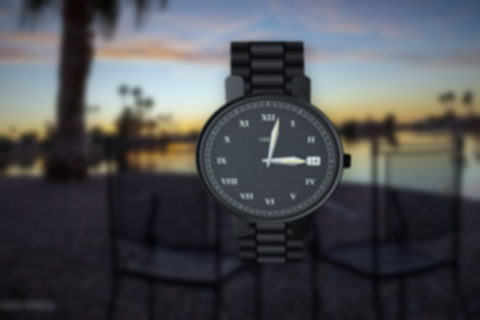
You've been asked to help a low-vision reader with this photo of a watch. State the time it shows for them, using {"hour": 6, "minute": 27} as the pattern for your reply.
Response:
{"hour": 3, "minute": 2}
